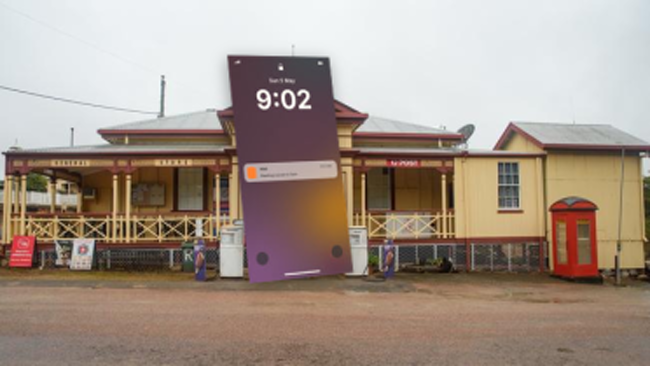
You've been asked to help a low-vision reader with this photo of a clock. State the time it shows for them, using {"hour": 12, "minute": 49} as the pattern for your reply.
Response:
{"hour": 9, "minute": 2}
